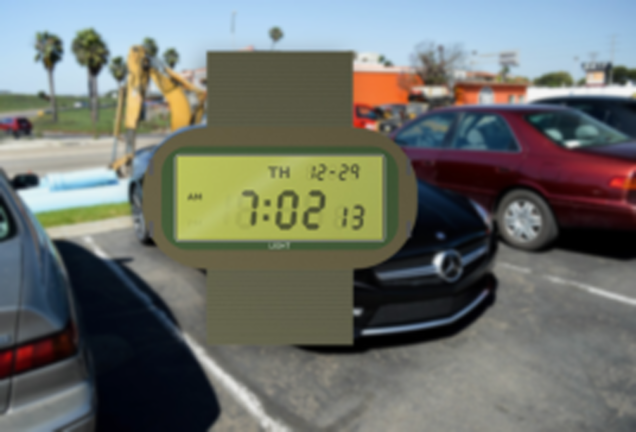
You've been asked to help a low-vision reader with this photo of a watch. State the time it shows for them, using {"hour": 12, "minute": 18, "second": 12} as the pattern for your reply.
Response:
{"hour": 7, "minute": 2, "second": 13}
